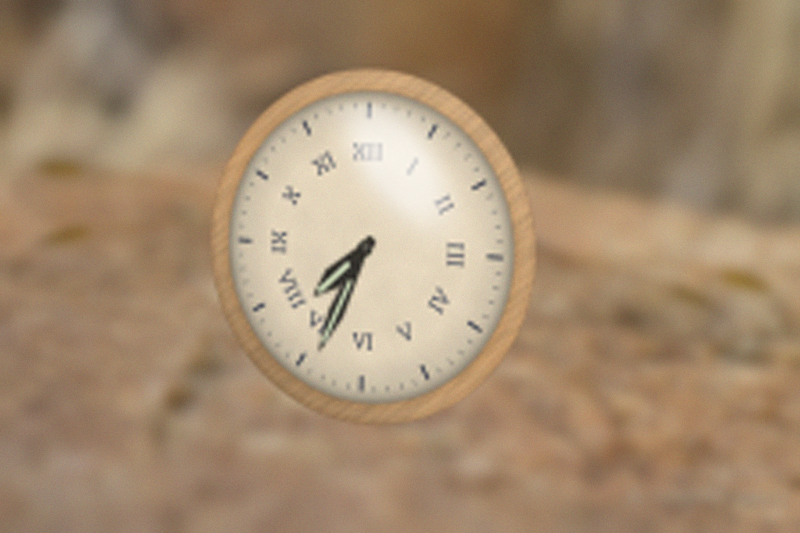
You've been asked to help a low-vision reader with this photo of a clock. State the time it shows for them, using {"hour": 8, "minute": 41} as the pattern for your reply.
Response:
{"hour": 7, "minute": 34}
